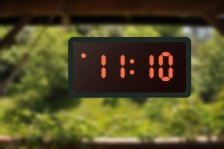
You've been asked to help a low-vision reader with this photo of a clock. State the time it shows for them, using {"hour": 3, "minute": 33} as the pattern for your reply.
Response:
{"hour": 11, "minute": 10}
